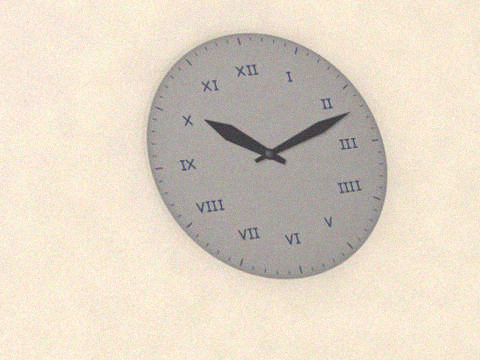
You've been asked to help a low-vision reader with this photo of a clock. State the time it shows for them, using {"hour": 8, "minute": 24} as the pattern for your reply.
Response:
{"hour": 10, "minute": 12}
